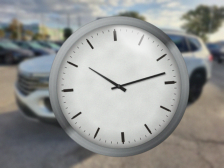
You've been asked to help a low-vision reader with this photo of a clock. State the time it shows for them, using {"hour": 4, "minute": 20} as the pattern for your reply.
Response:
{"hour": 10, "minute": 13}
